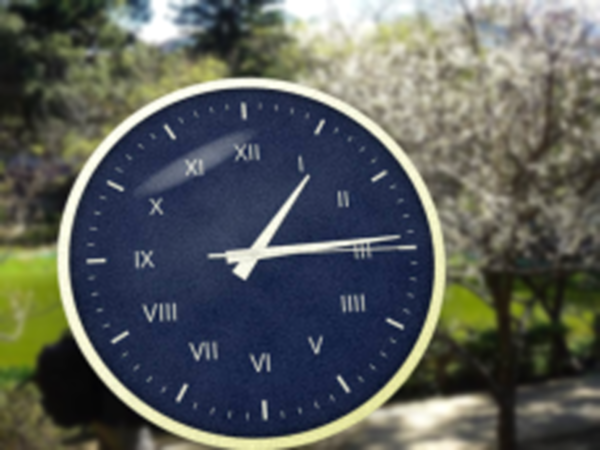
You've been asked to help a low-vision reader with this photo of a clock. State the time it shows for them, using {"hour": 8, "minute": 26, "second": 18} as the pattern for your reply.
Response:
{"hour": 1, "minute": 14, "second": 15}
